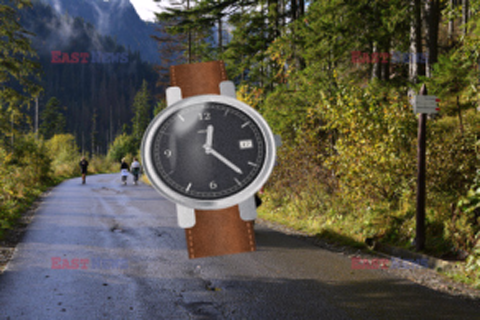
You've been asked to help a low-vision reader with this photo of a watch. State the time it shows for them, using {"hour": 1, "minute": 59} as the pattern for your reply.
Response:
{"hour": 12, "minute": 23}
